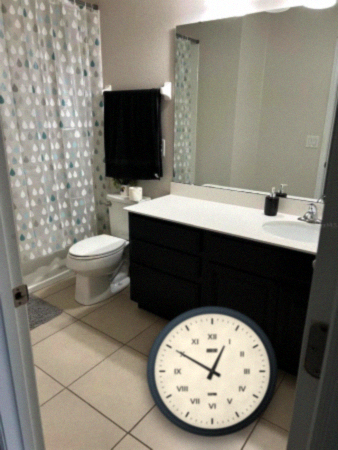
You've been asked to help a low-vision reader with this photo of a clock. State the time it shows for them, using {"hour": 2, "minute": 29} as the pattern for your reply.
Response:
{"hour": 12, "minute": 50}
